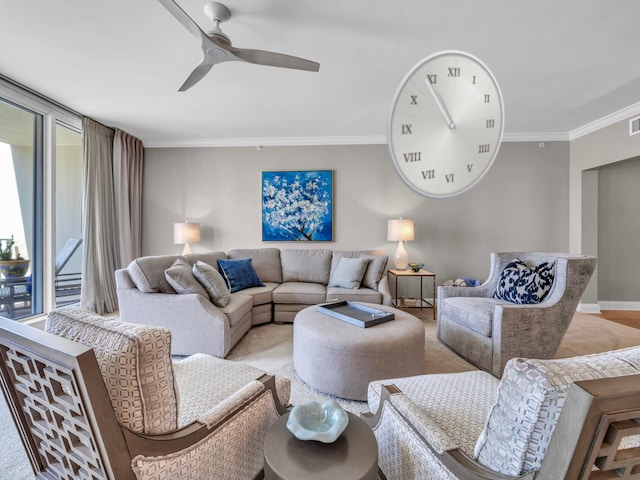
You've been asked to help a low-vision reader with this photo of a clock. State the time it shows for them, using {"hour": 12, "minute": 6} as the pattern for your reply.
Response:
{"hour": 10, "minute": 54}
